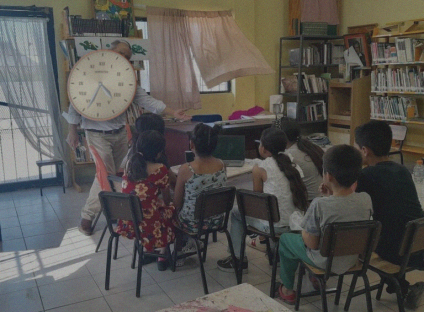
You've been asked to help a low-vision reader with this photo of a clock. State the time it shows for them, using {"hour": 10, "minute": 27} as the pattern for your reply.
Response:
{"hour": 4, "minute": 34}
